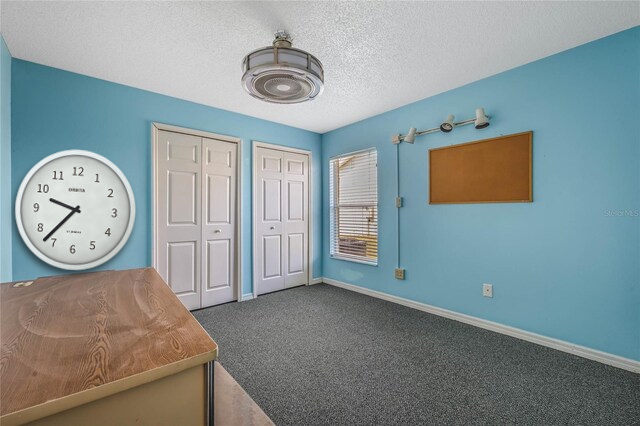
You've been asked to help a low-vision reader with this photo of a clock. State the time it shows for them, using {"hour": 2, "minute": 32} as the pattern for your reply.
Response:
{"hour": 9, "minute": 37}
